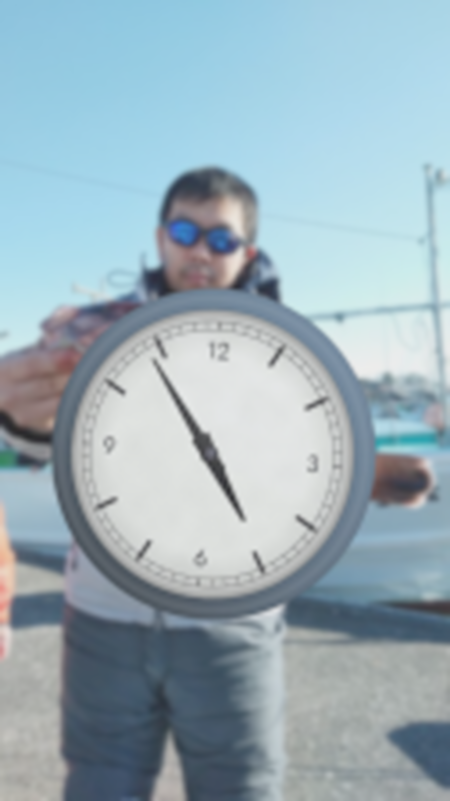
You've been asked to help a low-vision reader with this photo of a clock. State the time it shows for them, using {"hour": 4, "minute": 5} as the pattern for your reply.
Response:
{"hour": 4, "minute": 54}
